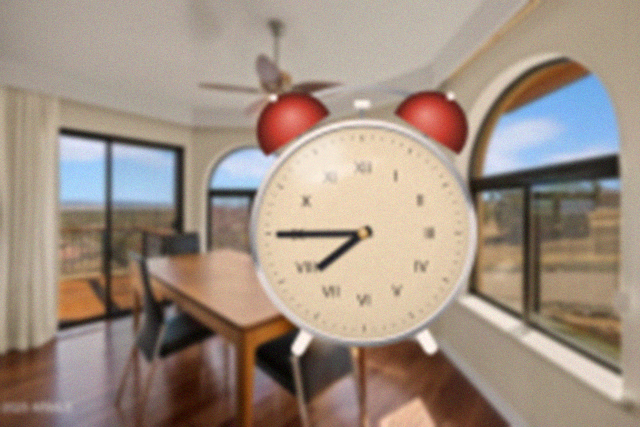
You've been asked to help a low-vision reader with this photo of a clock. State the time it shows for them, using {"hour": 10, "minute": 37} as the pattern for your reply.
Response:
{"hour": 7, "minute": 45}
